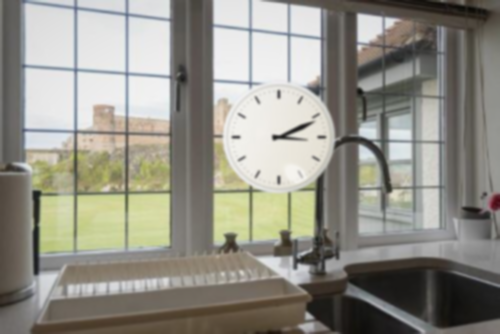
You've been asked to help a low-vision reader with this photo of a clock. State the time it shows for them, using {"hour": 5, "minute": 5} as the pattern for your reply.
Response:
{"hour": 3, "minute": 11}
